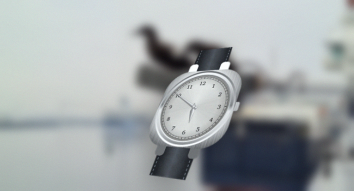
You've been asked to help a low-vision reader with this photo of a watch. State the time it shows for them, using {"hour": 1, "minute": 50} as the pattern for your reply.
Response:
{"hour": 5, "minute": 50}
